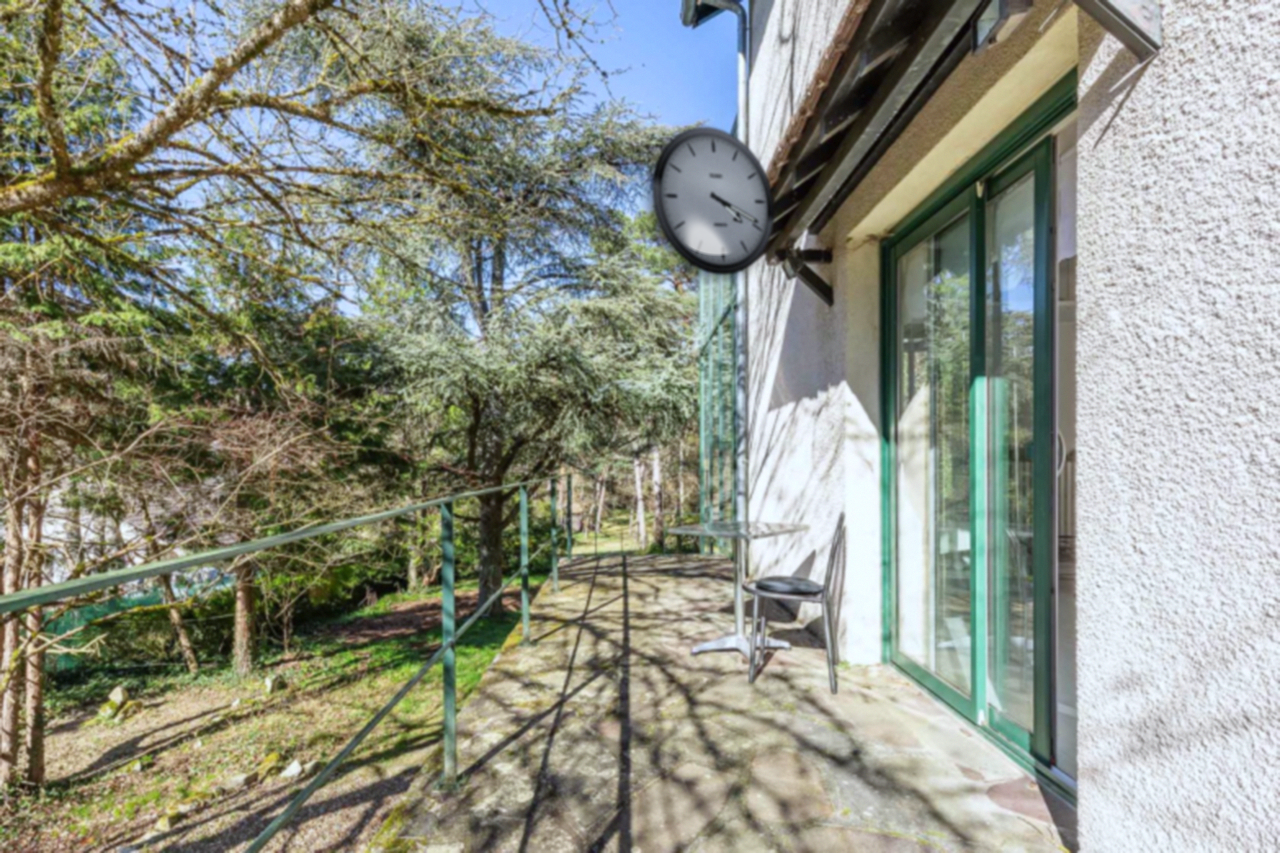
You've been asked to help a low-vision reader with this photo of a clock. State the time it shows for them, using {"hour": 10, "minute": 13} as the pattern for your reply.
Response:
{"hour": 4, "minute": 19}
